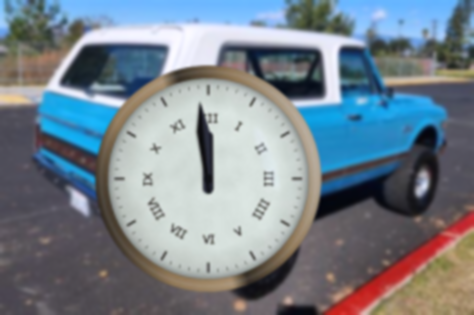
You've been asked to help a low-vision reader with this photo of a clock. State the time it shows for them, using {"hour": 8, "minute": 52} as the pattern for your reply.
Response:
{"hour": 11, "minute": 59}
